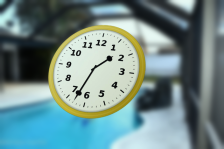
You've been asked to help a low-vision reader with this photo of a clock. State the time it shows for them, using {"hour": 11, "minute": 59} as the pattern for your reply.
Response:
{"hour": 1, "minute": 33}
